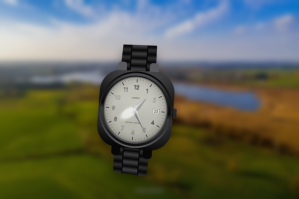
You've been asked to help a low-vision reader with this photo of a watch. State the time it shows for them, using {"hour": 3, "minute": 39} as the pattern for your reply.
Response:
{"hour": 1, "minute": 25}
